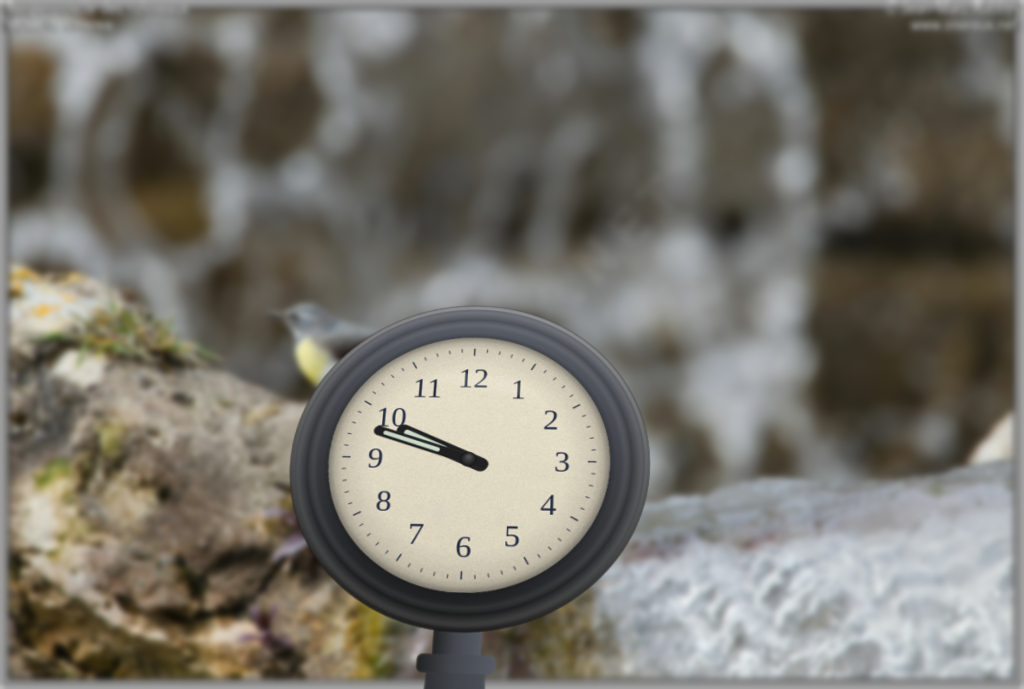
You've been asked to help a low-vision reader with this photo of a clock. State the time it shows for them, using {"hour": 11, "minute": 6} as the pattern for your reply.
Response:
{"hour": 9, "minute": 48}
